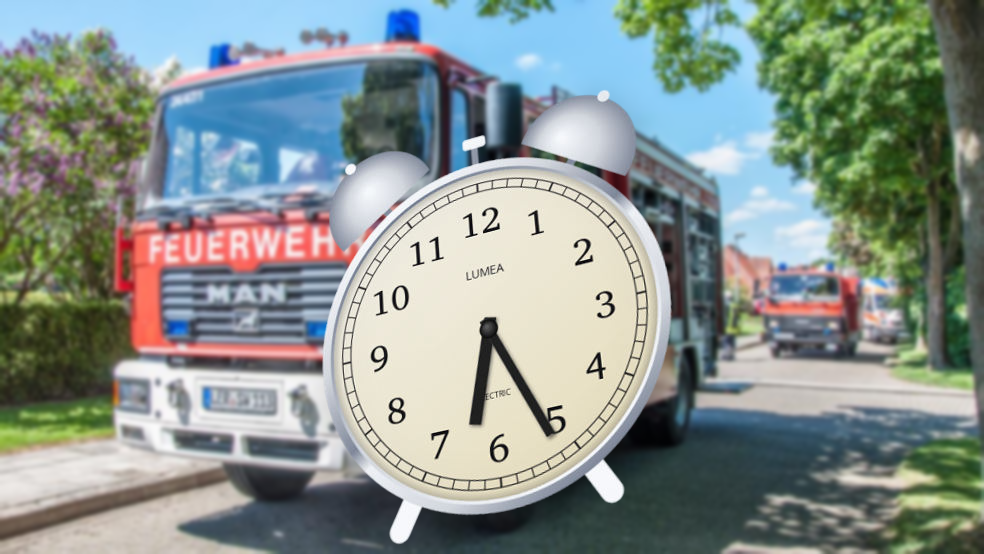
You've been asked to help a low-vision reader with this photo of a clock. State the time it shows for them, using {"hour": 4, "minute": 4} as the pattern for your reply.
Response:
{"hour": 6, "minute": 26}
